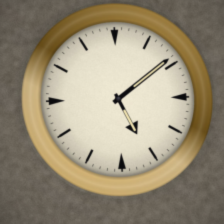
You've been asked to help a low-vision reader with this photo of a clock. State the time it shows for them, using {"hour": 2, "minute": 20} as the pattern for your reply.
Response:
{"hour": 5, "minute": 9}
